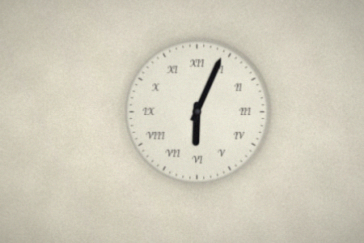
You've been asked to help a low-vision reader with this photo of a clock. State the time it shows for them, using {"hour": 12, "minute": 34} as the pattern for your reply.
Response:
{"hour": 6, "minute": 4}
